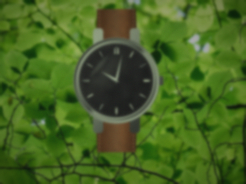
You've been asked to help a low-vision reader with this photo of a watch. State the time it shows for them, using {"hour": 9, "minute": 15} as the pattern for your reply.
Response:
{"hour": 10, "minute": 2}
